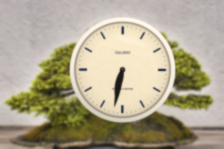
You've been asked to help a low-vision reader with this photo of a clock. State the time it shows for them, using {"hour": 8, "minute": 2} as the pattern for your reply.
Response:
{"hour": 6, "minute": 32}
